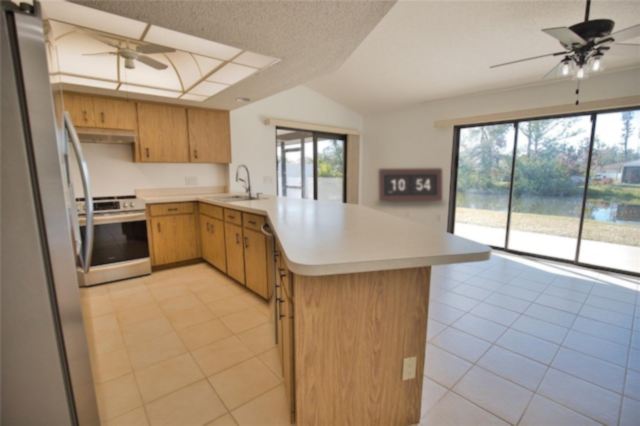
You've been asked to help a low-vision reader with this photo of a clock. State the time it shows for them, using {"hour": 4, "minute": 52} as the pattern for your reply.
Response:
{"hour": 10, "minute": 54}
